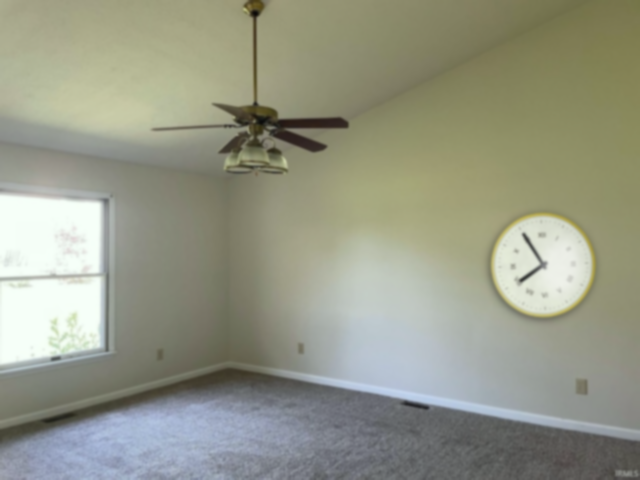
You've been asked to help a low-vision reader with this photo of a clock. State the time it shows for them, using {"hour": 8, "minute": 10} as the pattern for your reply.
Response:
{"hour": 7, "minute": 55}
